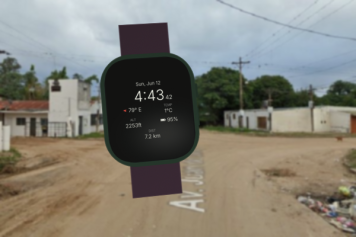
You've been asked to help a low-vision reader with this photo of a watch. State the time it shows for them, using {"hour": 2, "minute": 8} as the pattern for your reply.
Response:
{"hour": 4, "minute": 43}
